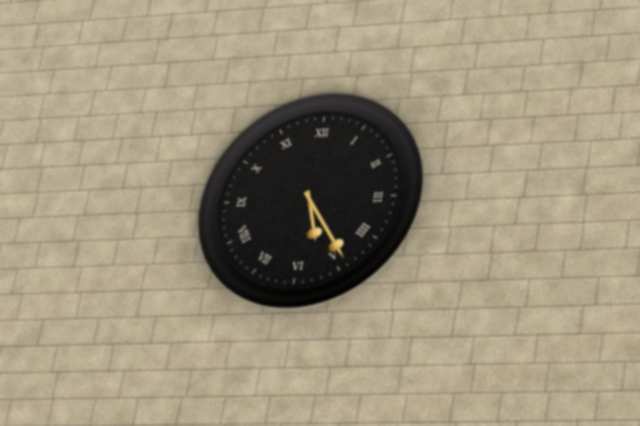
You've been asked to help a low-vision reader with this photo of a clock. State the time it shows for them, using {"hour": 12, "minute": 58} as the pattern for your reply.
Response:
{"hour": 5, "minute": 24}
